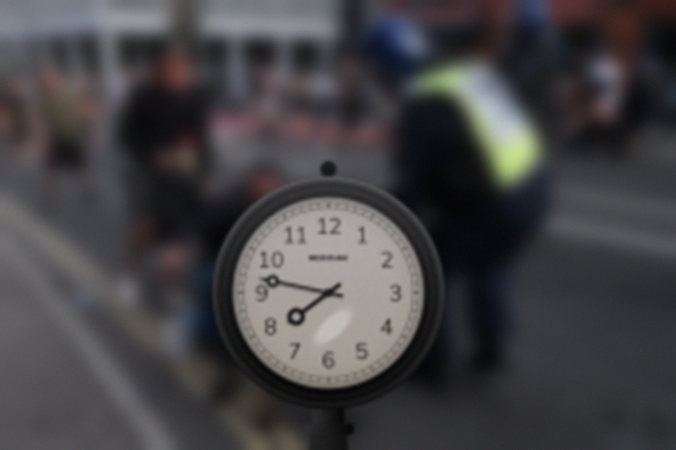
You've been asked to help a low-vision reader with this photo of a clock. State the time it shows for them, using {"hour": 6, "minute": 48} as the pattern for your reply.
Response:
{"hour": 7, "minute": 47}
